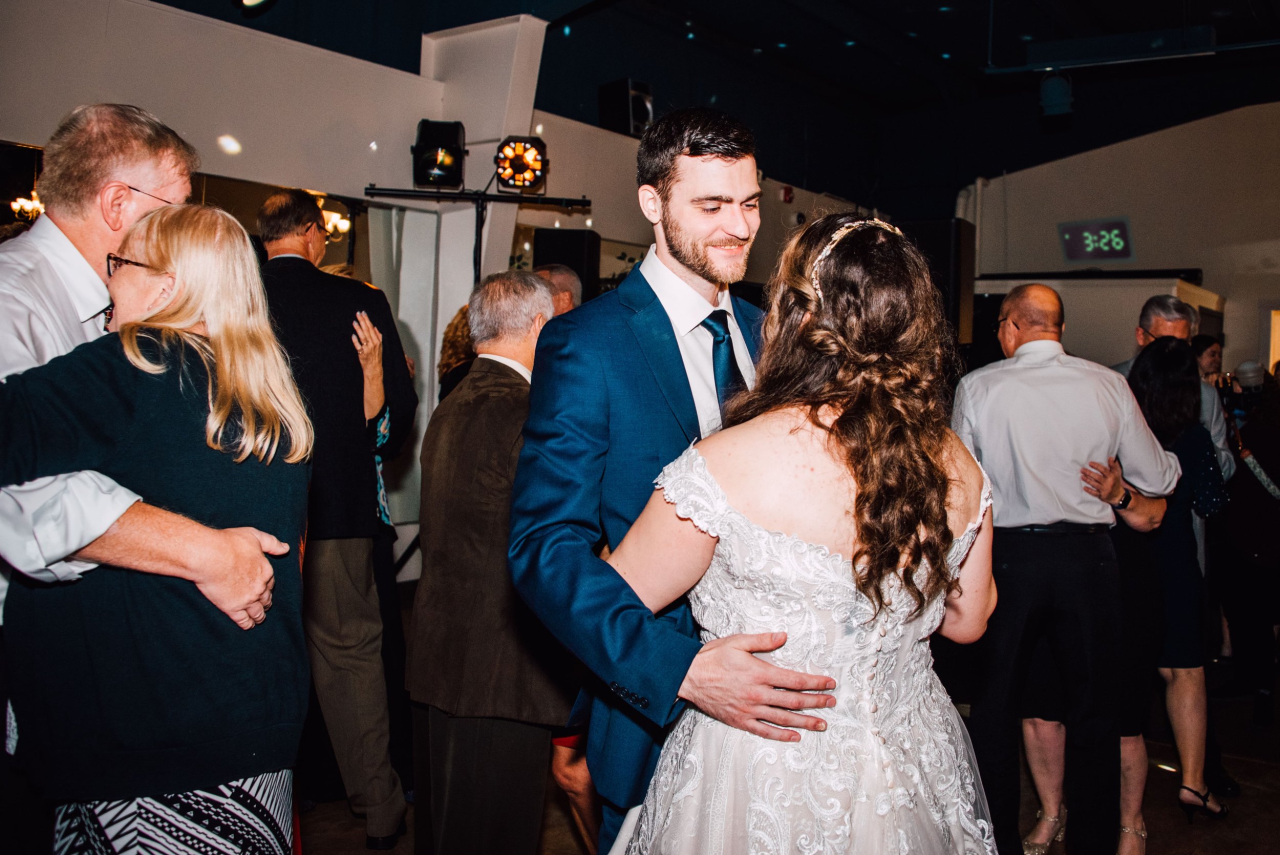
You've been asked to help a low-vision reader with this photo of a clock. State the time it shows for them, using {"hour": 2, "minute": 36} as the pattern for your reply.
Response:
{"hour": 3, "minute": 26}
